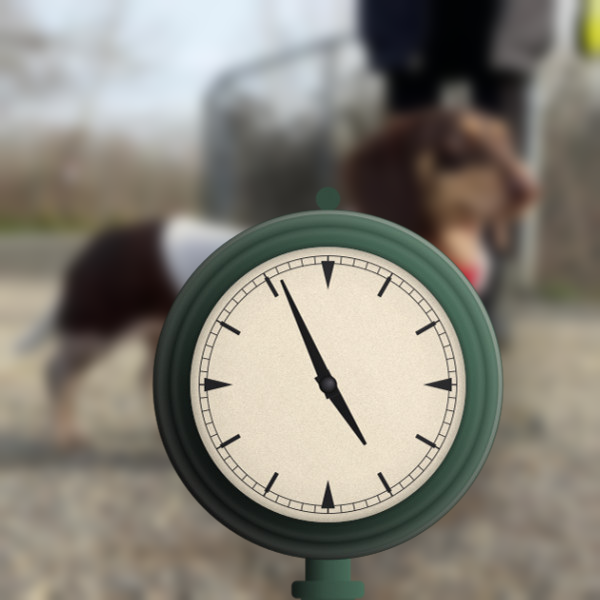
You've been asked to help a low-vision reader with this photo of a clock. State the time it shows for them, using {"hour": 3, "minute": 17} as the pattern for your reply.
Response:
{"hour": 4, "minute": 56}
